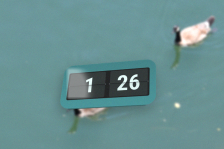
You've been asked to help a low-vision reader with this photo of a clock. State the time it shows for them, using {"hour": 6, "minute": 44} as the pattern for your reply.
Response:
{"hour": 1, "minute": 26}
